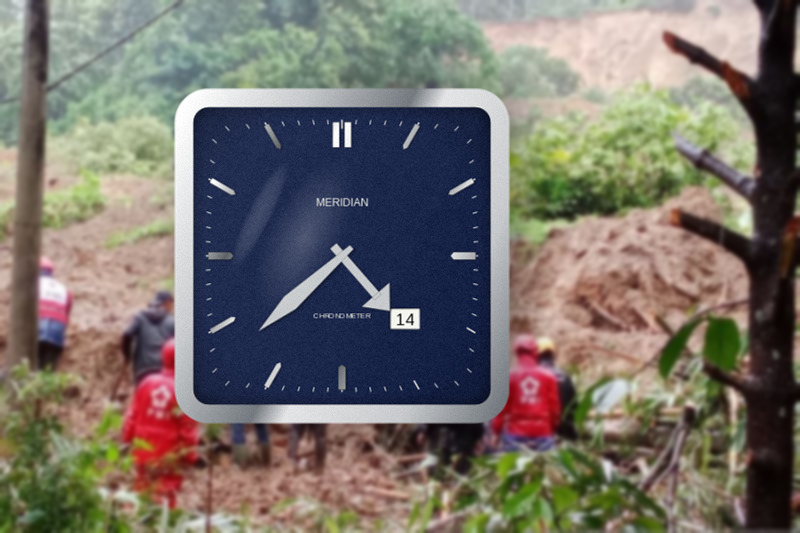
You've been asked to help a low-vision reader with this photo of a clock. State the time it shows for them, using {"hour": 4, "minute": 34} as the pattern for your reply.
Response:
{"hour": 4, "minute": 38}
